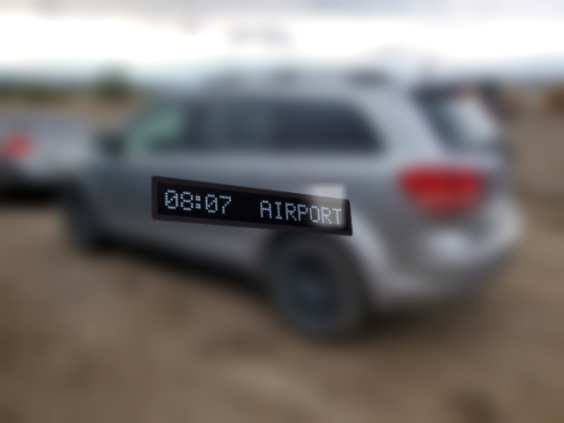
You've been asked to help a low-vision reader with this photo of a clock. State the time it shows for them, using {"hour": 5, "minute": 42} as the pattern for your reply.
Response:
{"hour": 8, "minute": 7}
